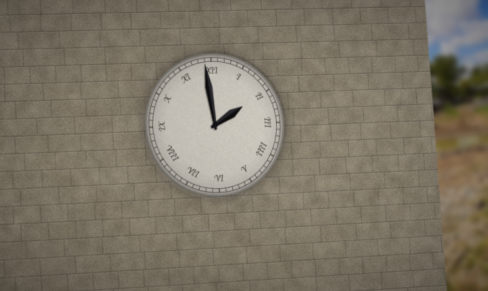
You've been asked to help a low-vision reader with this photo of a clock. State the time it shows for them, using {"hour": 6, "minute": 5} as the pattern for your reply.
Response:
{"hour": 1, "minute": 59}
